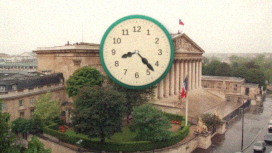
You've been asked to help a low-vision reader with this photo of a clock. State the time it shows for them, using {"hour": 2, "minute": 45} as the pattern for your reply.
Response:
{"hour": 8, "minute": 23}
